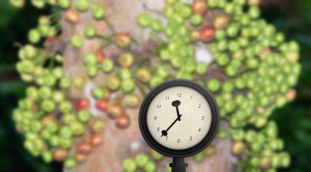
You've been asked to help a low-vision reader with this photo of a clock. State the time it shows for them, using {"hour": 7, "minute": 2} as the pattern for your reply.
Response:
{"hour": 11, "minute": 37}
